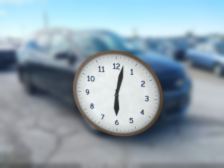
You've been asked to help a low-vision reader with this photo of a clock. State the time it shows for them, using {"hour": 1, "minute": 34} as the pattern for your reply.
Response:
{"hour": 6, "minute": 2}
